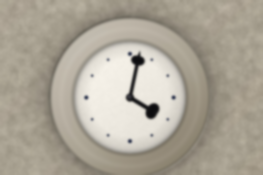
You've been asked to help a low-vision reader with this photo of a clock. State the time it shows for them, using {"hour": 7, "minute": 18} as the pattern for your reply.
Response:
{"hour": 4, "minute": 2}
